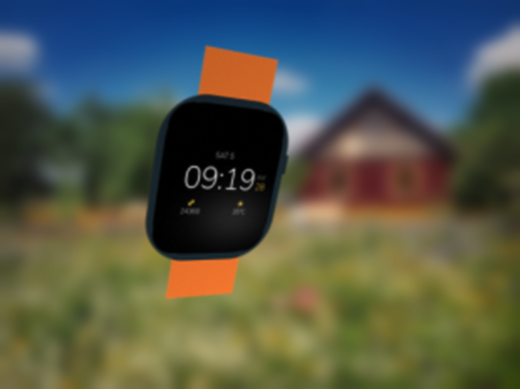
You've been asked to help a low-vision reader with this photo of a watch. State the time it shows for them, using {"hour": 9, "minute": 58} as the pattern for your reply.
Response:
{"hour": 9, "minute": 19}
